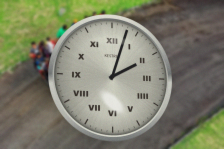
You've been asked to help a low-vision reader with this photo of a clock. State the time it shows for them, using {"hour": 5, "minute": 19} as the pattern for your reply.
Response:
{"hour": 2, "minute": 3}
